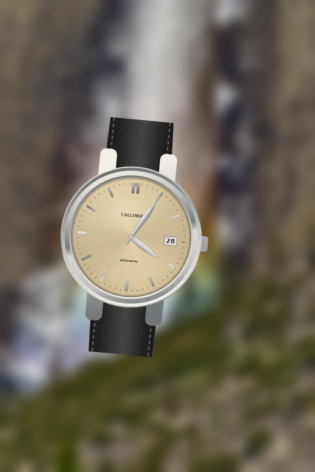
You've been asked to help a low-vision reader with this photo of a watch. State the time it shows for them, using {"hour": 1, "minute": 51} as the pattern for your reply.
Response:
{"hour": 4, "minute": 5}
